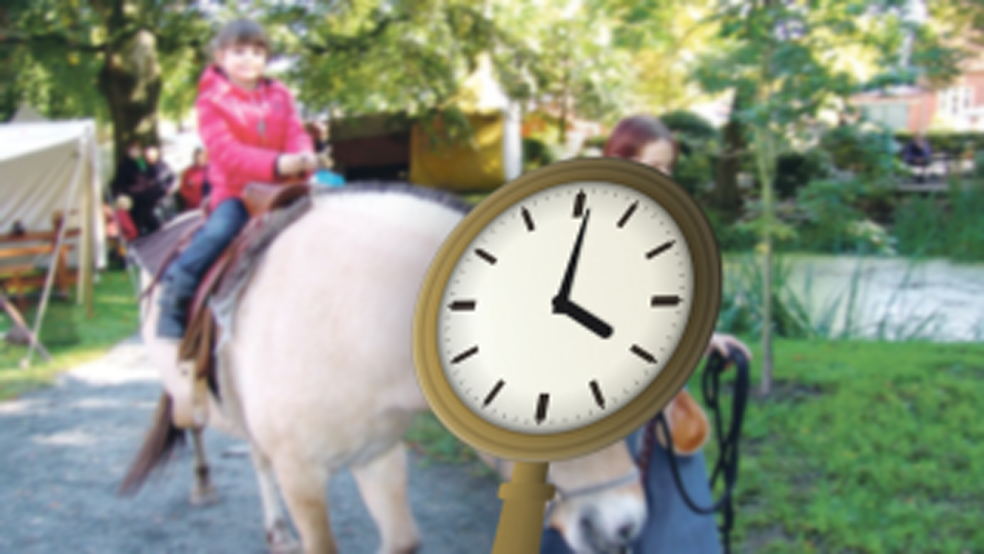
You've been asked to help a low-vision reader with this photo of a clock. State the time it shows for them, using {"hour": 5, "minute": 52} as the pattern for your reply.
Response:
{"hour": 4, "minute": 1}
